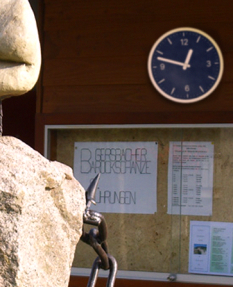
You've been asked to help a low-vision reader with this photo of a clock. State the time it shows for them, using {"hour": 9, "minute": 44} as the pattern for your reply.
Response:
{"hour": 12, "minute": 48}
